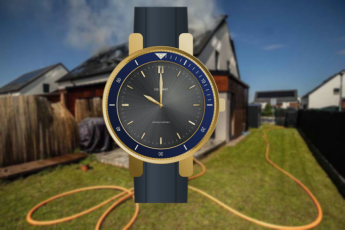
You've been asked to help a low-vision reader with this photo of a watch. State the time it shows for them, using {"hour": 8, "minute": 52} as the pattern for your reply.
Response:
{"hour": 10, "minute": 0}
